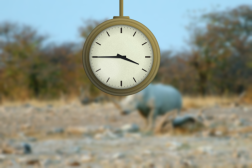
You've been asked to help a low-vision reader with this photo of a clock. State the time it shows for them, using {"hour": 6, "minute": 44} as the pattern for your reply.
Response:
{"hour": 3, "minute": 45}
